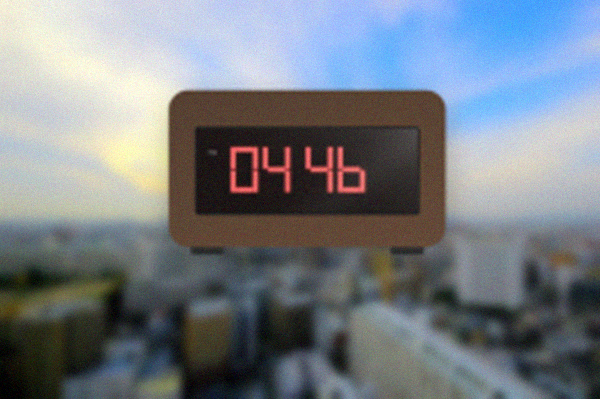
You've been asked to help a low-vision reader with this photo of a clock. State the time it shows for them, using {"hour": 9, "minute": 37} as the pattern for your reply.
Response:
{"hour": 4, "minute": 46}
